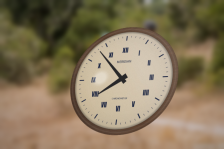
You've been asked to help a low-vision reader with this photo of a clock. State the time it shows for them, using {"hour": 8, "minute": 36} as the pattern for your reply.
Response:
{"hour": 7, "minute": 53}
